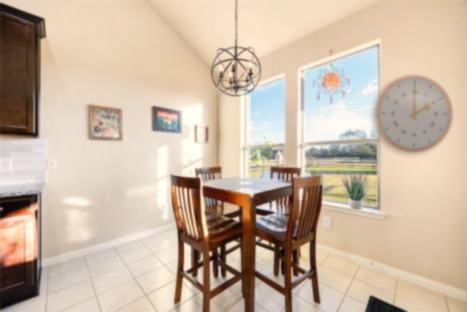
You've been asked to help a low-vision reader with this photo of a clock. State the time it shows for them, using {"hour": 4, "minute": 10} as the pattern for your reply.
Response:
{"hour": 2, "minute": 0}
